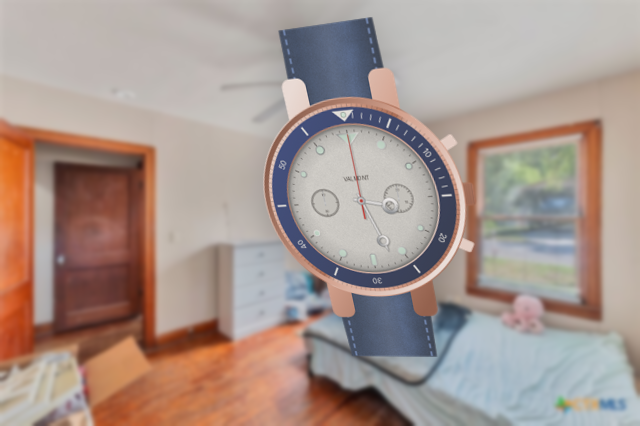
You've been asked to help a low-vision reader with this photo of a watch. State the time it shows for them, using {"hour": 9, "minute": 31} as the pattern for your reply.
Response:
{"hour": 3, "minute": 27}
